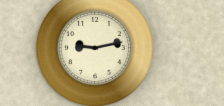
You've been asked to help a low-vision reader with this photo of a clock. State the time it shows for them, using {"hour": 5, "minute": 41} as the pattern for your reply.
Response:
{"hour": 9, "minute": 13}
